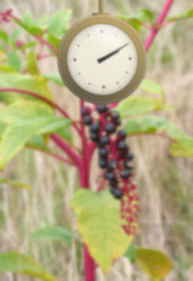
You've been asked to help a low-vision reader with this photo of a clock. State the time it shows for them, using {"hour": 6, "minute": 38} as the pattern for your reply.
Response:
{"hour": 2, "minute": 10}
